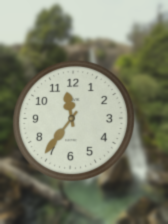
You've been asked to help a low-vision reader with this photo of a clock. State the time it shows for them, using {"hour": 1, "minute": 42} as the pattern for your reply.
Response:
{"hour": 11, "minute": 36}
